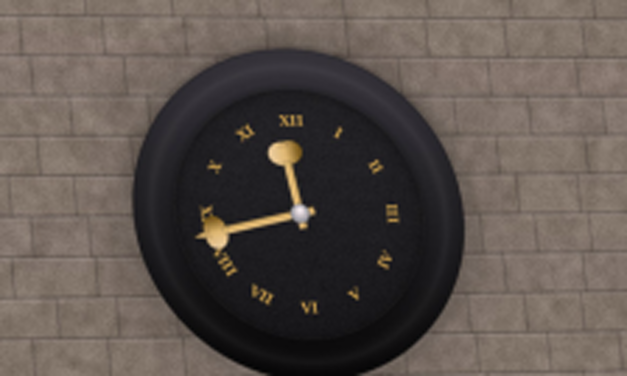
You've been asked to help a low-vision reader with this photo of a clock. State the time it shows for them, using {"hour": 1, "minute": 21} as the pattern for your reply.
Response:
{"hour": 11, "minute": 43}
